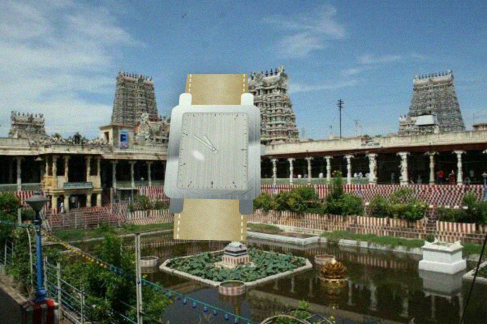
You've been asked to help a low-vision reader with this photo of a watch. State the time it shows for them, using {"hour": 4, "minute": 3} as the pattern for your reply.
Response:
{"hour": 10, "minute": 51}
